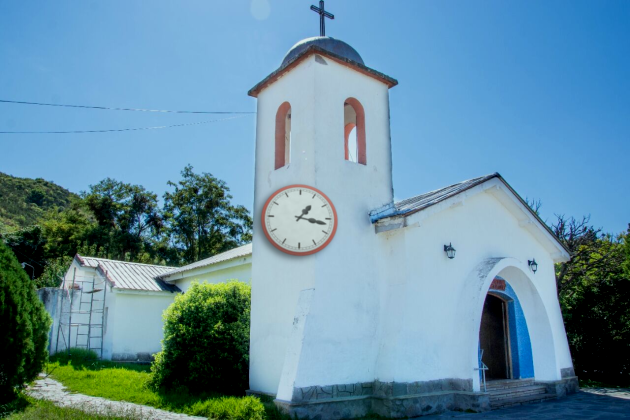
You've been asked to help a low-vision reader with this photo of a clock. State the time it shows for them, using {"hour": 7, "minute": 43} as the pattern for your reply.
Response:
{"hour": 1, "minute": 17}
